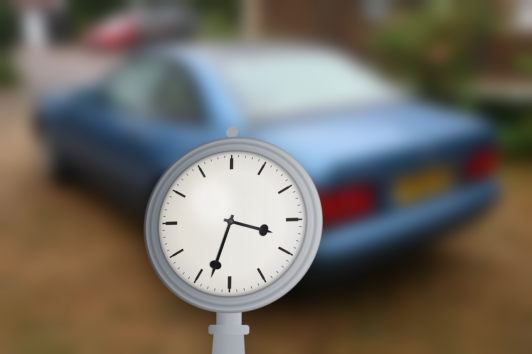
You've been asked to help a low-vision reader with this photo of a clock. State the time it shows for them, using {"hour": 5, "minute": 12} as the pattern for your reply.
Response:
{"hour": 3, "minute": 33}
